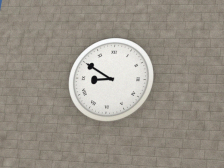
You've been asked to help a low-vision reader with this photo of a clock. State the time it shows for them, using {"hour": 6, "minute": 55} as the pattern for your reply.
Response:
{"hour": 8, "minute": 50}
